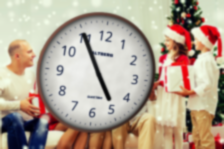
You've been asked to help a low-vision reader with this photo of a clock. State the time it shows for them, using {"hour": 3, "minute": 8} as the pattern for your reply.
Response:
{"hour": 4, "minute": 55}
